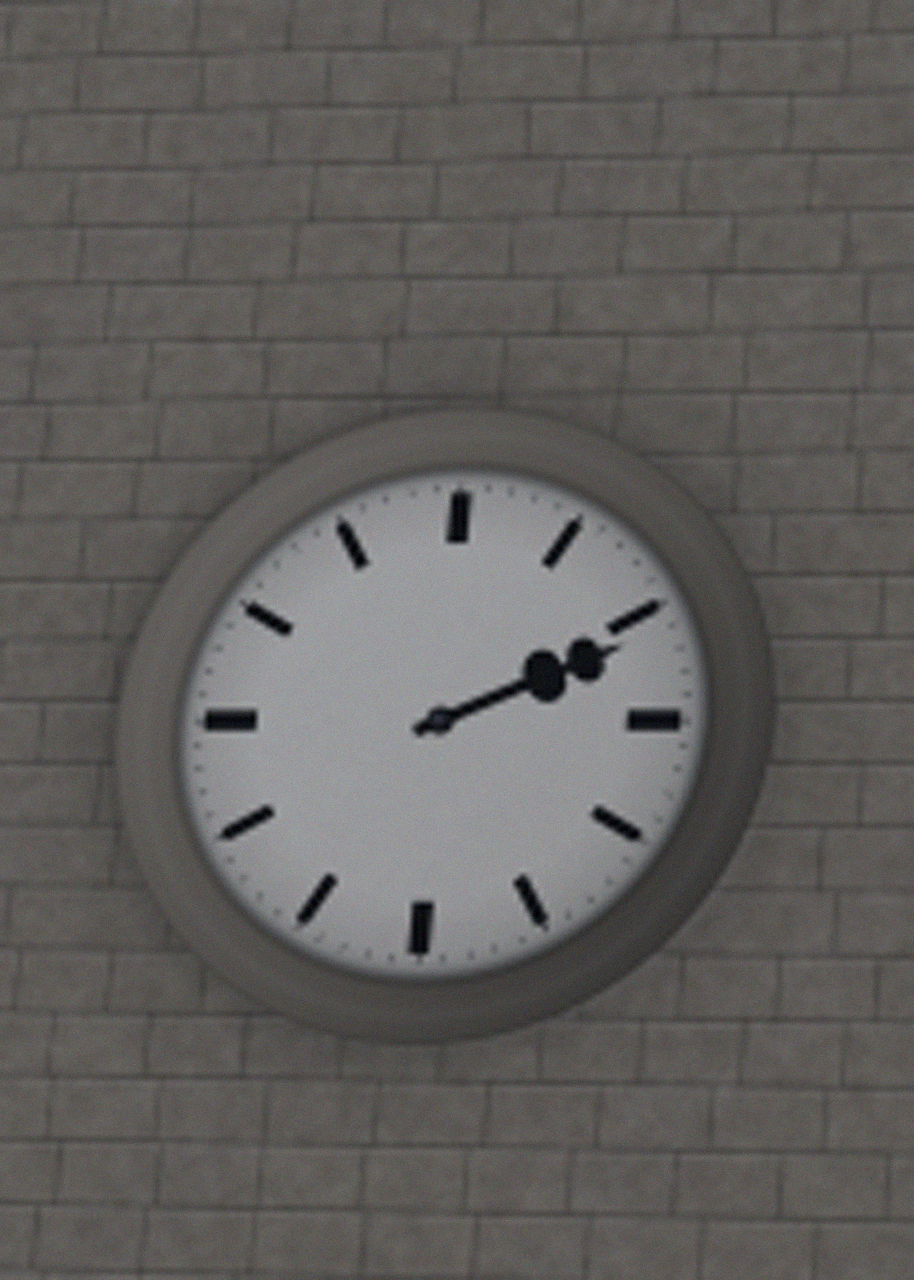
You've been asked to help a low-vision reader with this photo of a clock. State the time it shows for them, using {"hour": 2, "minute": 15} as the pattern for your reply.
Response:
{"hour": 2, "minute": 11}
